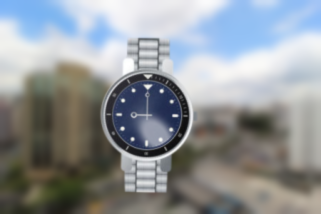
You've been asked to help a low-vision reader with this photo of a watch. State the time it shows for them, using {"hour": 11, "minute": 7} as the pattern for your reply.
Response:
{"hour": 9, "minute": 0}
